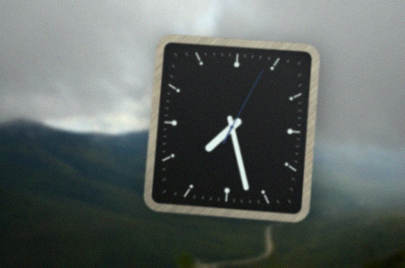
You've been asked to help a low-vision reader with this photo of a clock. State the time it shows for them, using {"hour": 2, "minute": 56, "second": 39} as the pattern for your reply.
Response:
{"hour": 7, "minute": 27, "second": 4}
